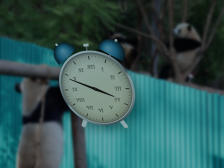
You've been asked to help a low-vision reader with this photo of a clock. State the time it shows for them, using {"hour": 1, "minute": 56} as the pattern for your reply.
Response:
{"hour": 3, "minute": 49}
